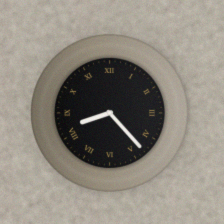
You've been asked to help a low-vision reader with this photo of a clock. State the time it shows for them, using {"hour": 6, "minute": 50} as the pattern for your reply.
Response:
{"hour": 8, "minute": 23}
